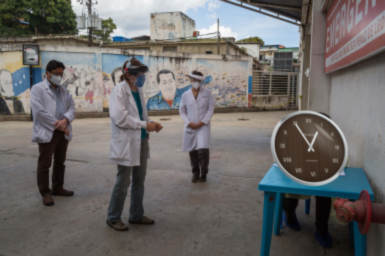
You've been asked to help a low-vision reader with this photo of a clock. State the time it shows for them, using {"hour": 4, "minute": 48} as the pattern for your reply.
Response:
{"hour": 12, "minute": 55}
